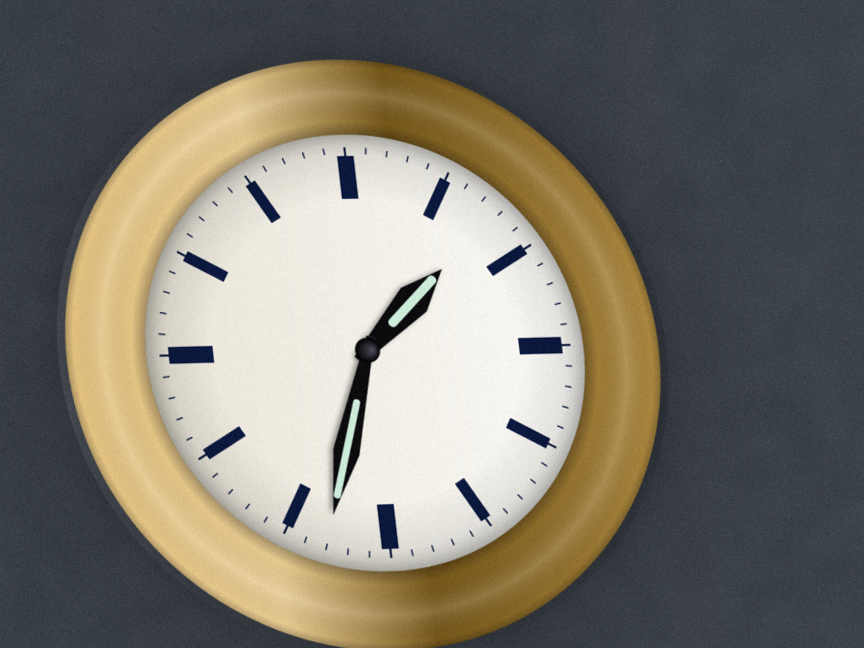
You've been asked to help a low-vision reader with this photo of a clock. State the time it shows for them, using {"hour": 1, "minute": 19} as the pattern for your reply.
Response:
{"hour": 1, "minute": 33}
